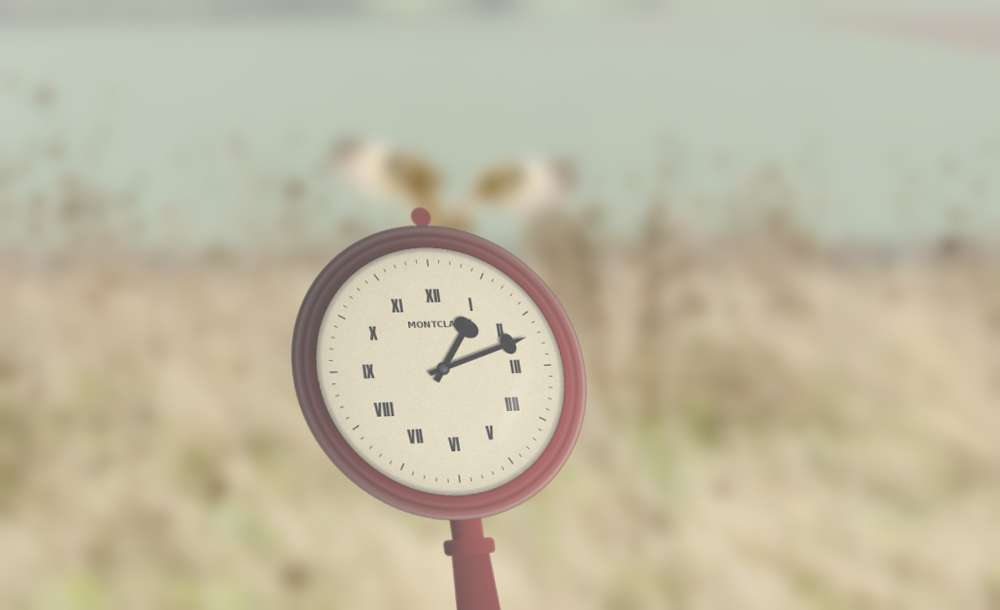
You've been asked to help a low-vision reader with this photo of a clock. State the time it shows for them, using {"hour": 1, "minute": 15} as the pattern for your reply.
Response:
{"hour": 1, "minute": 12}
